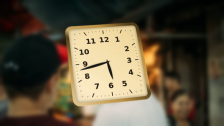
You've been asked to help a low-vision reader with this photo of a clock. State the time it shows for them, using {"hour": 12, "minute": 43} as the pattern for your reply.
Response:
{"hour": 5, "minute": 43}
